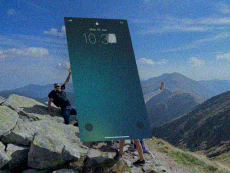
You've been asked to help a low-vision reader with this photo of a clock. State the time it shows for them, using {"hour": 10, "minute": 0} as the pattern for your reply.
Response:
{"hour": 10, "minute": 37}
